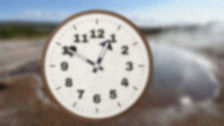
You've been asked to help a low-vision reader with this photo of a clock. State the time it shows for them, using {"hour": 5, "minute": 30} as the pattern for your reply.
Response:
{"hour": 12, "minute": 50}
